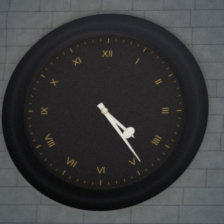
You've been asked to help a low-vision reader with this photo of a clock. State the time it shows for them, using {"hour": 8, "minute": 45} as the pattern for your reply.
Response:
{"hour": 4, "minute": 24}
